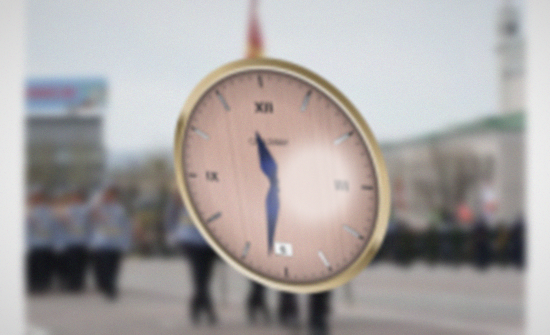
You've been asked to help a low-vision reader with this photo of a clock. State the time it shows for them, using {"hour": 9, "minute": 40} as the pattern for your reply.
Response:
{"hour": 11, "minute": 32}
